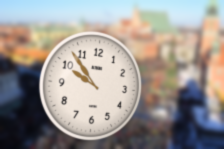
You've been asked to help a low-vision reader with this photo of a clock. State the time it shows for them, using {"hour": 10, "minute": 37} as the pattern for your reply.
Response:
{"hour": 9, "minute": 53}
